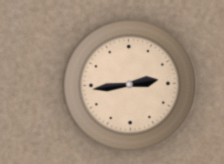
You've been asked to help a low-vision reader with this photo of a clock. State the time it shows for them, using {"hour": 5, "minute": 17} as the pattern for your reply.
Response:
{"hour": 2, "minute": 44}
